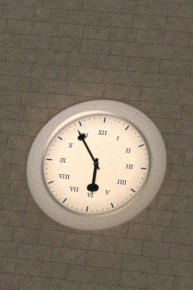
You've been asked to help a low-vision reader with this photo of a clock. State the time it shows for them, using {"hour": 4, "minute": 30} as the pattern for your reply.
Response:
{"hour": 5, "minute": 54}
